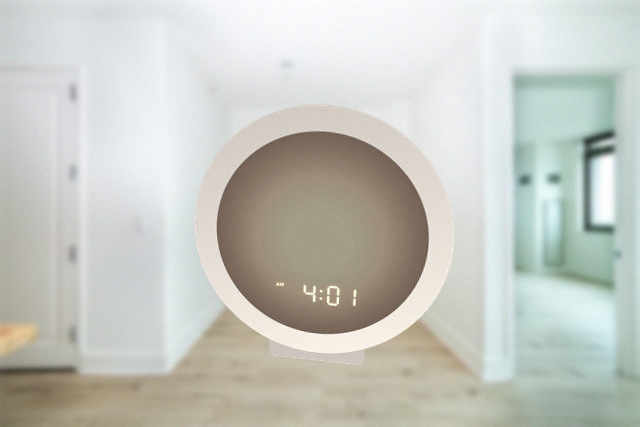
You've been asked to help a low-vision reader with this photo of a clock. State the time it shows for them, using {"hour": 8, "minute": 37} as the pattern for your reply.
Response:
{"hour": 4, "minute": 1}
